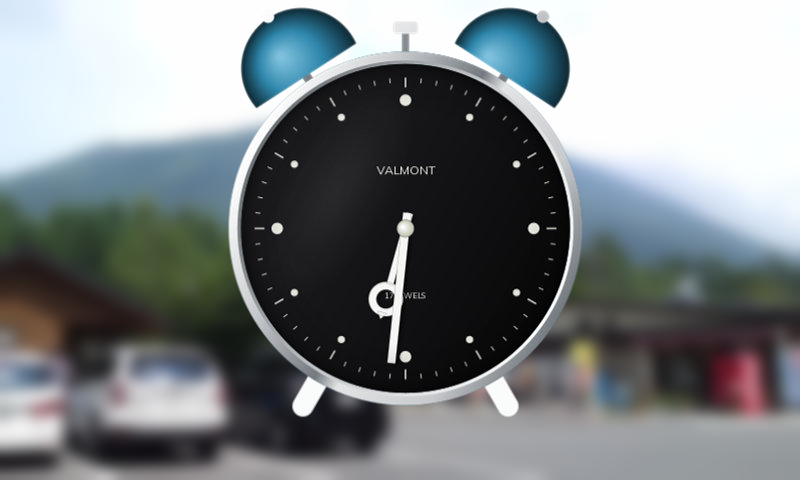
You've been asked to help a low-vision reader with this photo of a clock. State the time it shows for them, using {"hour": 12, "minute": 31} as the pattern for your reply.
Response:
{"hour": 6, "minute": 31}
